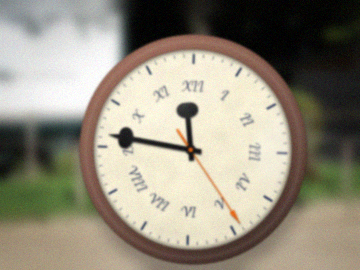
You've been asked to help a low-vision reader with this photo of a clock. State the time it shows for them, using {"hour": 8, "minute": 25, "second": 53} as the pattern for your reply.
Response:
{"hour": 11, "minute": 46, "second": 24}
